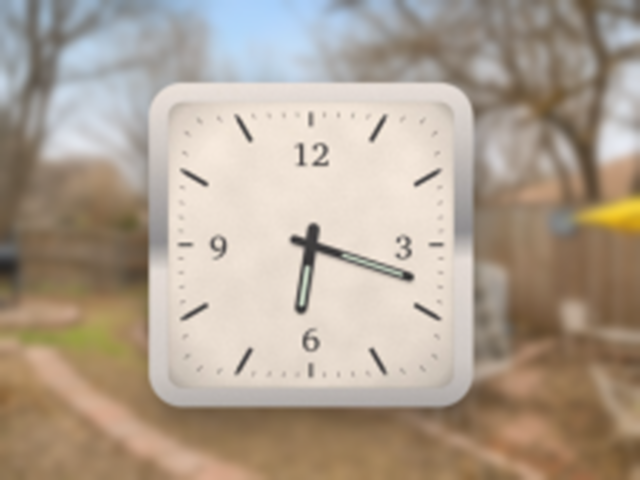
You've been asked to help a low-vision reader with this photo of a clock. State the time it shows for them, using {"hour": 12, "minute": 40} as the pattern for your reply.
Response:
{"hour": 6, "minute": 18}
